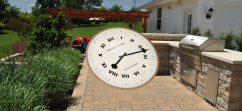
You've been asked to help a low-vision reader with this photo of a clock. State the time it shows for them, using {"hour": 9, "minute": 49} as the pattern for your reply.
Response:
{"hour": 8, "minute": 17}
